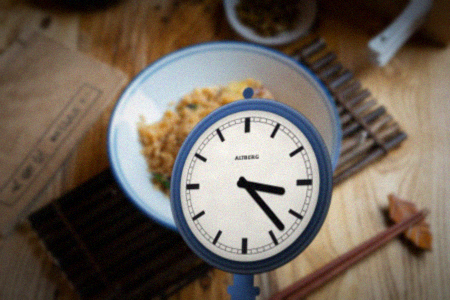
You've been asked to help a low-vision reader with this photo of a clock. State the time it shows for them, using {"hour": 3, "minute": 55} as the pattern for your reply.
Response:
{"hour": 3, "minute": 23}
